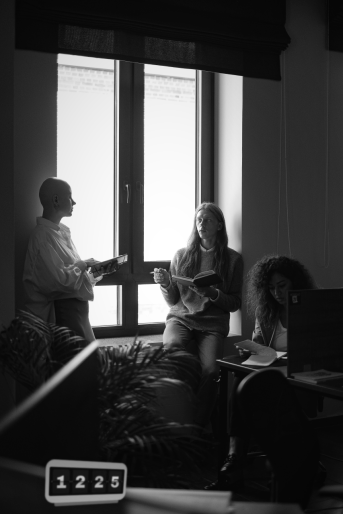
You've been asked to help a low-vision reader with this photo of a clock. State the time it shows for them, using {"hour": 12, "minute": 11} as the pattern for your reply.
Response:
{"hour": 12, "minute": 25}
